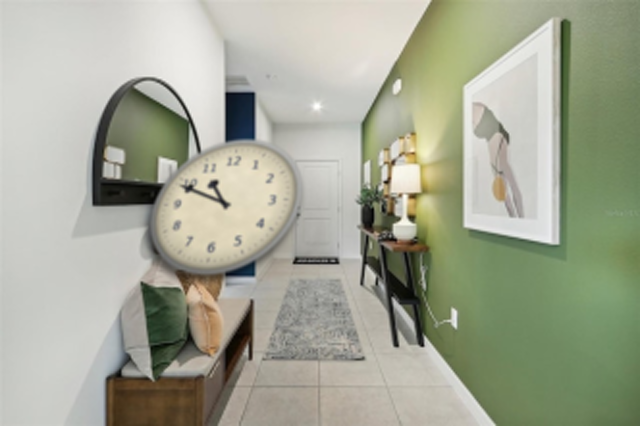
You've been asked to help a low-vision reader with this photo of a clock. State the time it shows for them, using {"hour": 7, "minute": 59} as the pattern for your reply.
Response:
{"hour": 10, "minute": 49}
